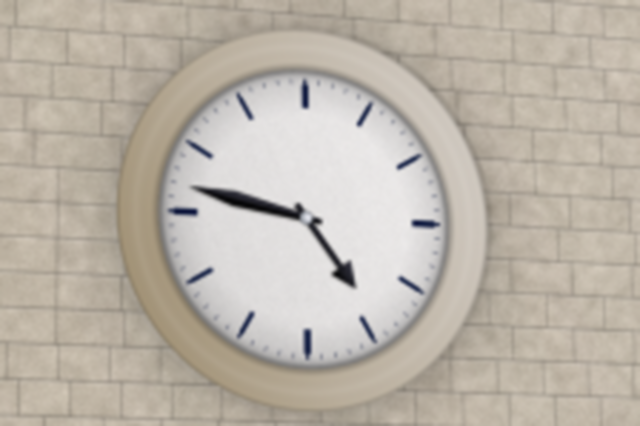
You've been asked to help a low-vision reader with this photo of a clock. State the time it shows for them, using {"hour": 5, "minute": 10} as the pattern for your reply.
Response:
{"hour": 4, "minute": 47}
